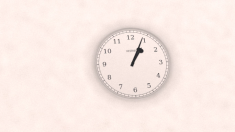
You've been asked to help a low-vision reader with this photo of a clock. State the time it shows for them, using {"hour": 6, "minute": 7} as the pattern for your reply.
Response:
{"hour": 1, "minute": 4}
